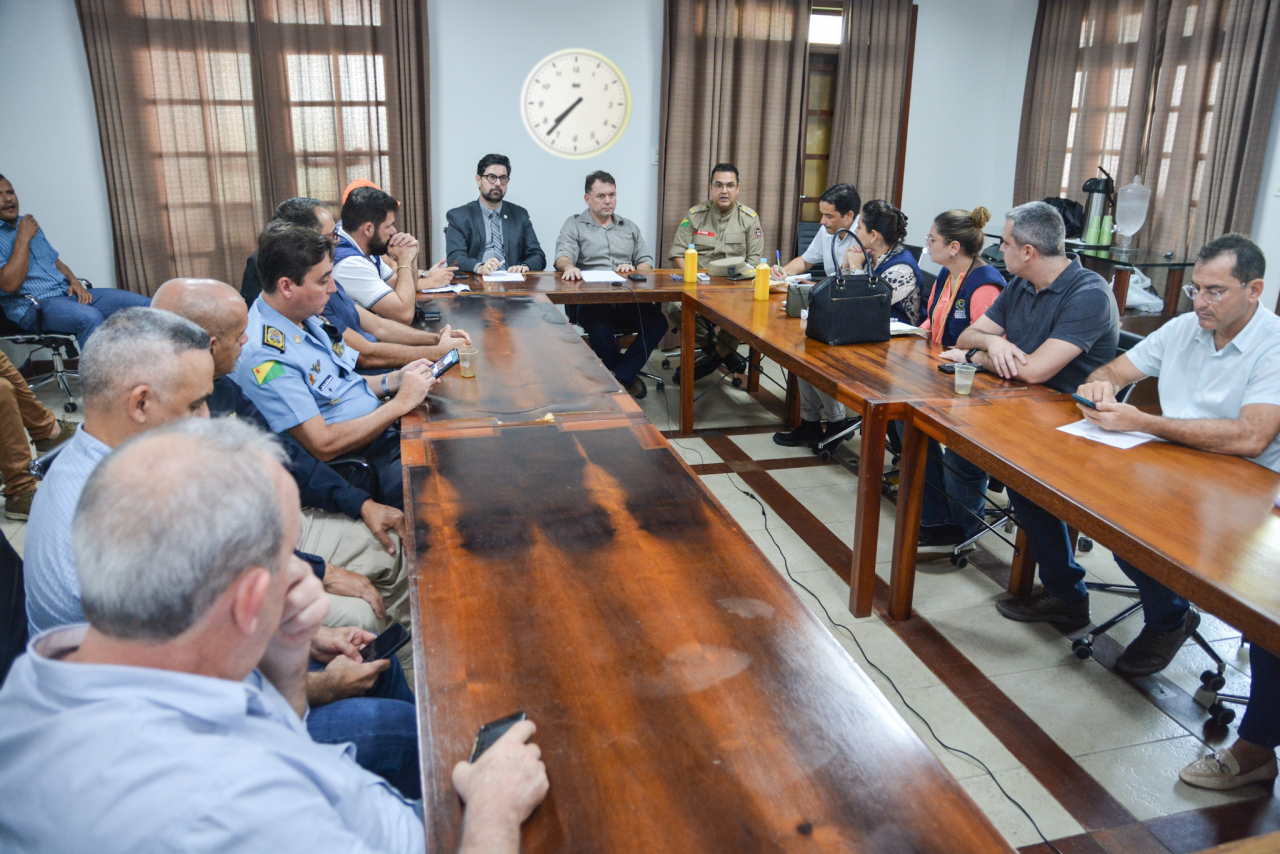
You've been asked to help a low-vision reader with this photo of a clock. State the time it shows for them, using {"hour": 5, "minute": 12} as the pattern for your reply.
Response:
{"hour": 7, "minute": 37}
